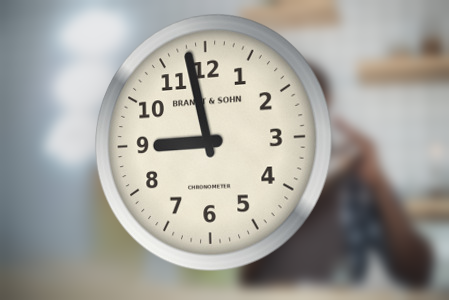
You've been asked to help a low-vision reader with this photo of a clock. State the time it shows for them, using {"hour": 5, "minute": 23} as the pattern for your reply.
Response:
{"hour": 8, "minute": 58}
